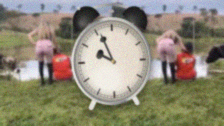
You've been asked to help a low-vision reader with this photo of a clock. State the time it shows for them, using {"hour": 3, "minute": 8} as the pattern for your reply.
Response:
{"hour": 9, "minute": 56}
